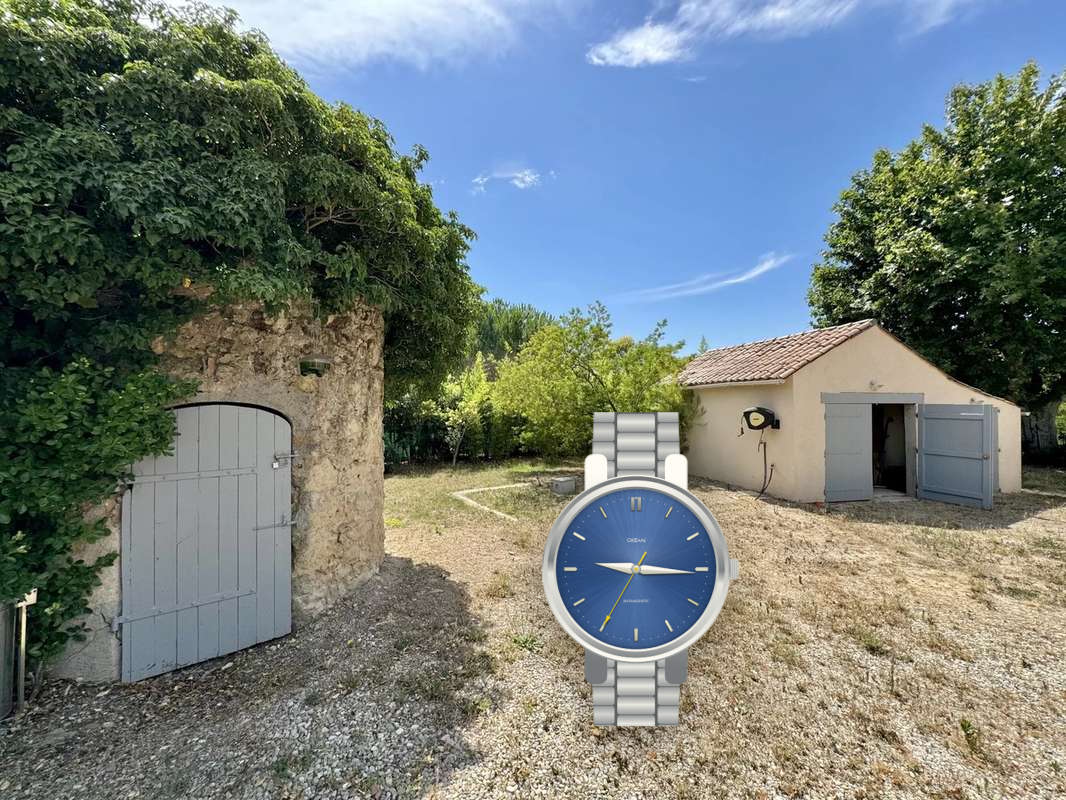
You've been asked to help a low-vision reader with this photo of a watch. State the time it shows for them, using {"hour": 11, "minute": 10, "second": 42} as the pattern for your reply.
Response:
{"hour": 9, "minute": 15, "second": 35}
